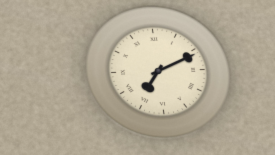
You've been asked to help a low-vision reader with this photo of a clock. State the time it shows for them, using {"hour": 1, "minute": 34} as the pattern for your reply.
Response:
{"hour": 7, "minute": 11}
